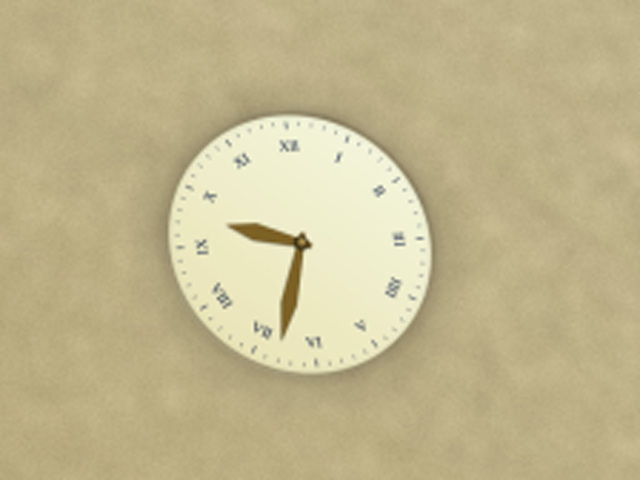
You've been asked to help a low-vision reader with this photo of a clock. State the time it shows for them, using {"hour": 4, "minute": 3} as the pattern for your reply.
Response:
{"hour": 9, "minute": 33}
